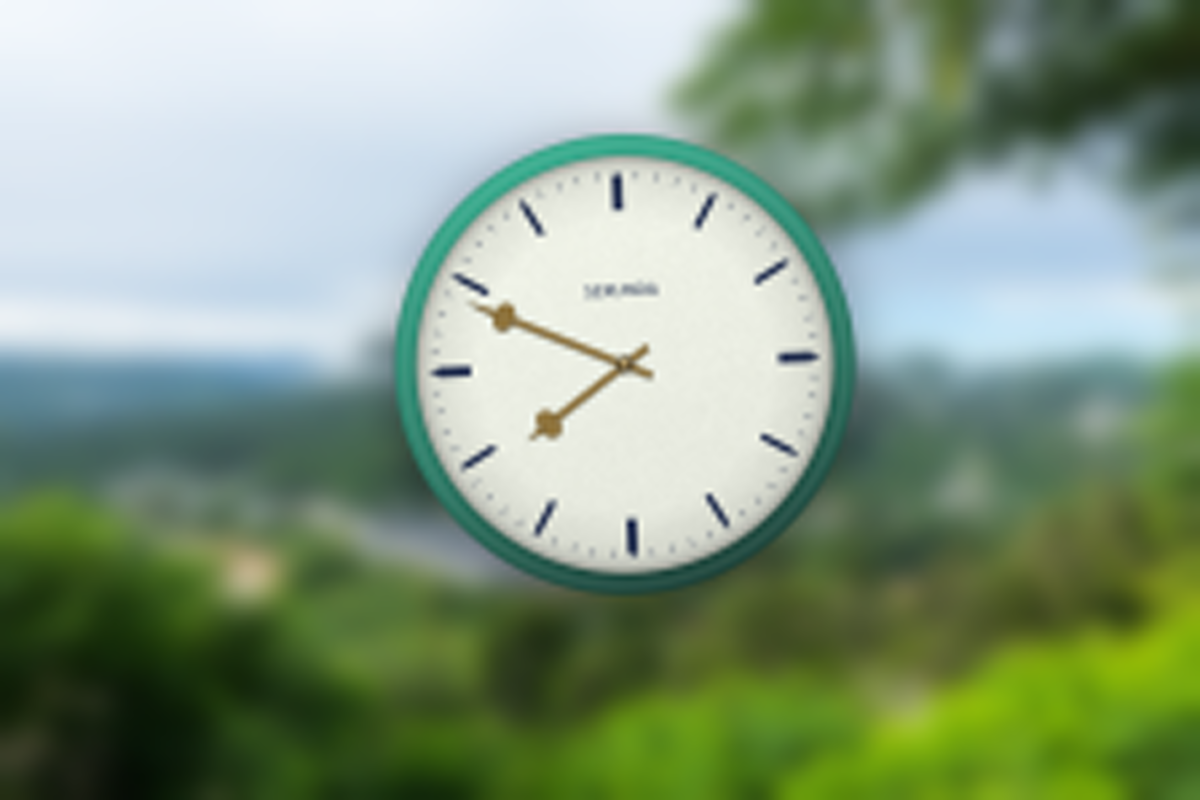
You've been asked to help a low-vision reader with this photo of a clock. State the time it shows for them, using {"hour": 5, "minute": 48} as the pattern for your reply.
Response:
{"hour": 7, "minute": 49}
